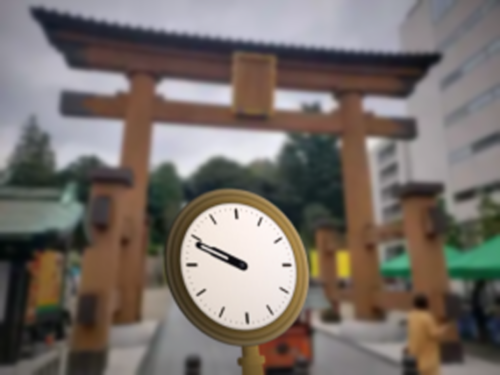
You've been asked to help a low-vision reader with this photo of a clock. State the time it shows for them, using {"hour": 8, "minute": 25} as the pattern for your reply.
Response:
{"hour": 9, "minute": 49}
